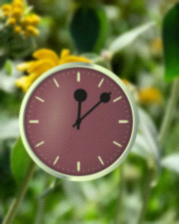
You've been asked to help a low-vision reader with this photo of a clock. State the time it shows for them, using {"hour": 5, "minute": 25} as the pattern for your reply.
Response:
{"hour": 12, "minute": 8}
